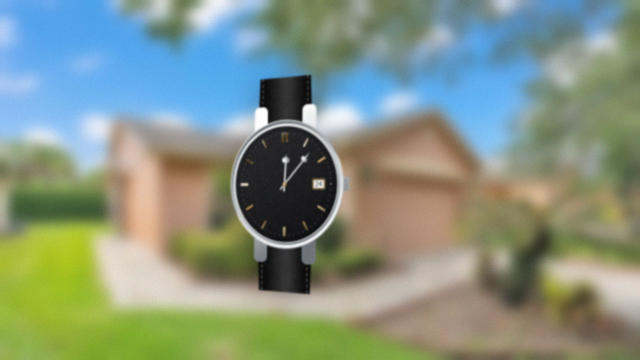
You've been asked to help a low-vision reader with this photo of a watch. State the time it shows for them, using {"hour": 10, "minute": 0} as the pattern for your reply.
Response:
{"hour": 12, "minute": 7}
